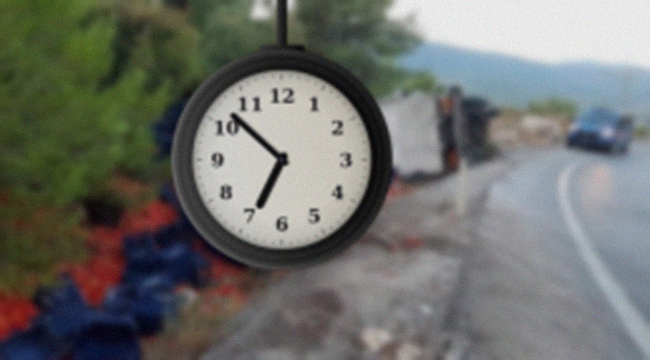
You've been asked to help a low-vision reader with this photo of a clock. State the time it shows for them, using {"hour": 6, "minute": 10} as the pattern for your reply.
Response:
{"hour": 6, "minute": 52}
